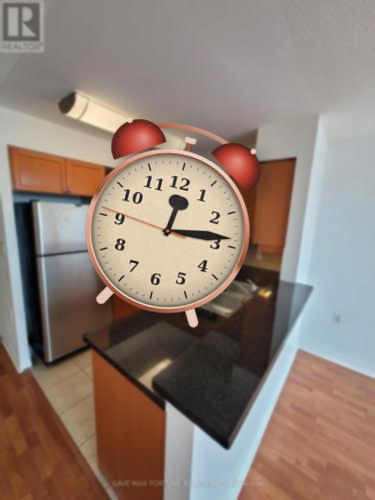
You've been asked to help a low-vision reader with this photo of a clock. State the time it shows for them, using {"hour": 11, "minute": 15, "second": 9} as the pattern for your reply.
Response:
{"hour": 12, "minute": 13, "second": 46}
